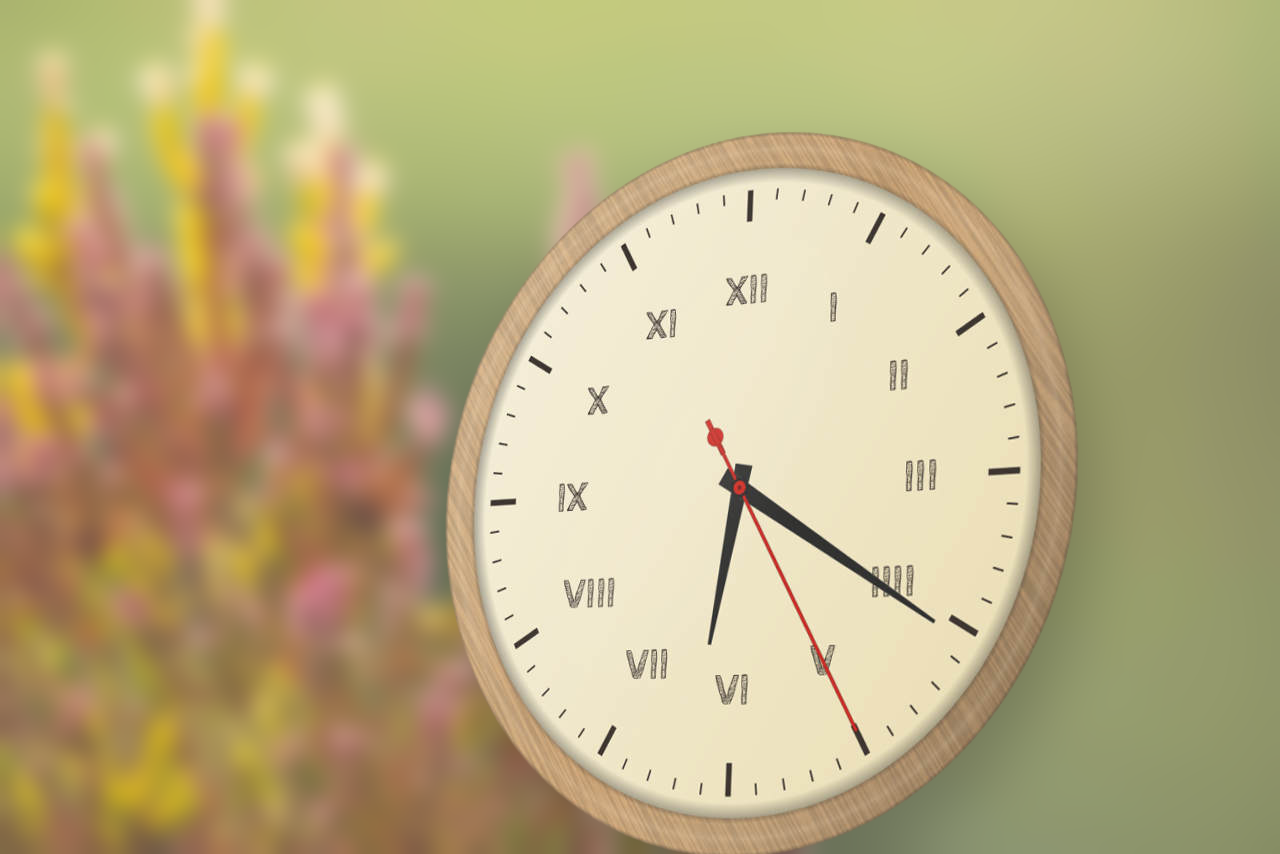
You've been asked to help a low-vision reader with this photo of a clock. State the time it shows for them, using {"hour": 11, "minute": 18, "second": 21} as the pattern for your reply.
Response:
{"hour": 6, "minute": 20, "second": 25}
